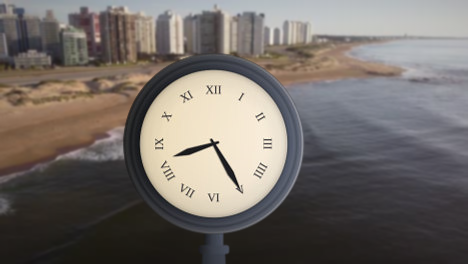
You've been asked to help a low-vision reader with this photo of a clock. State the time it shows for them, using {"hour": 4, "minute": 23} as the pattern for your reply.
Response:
{"hour": 8, "minute": 25}
